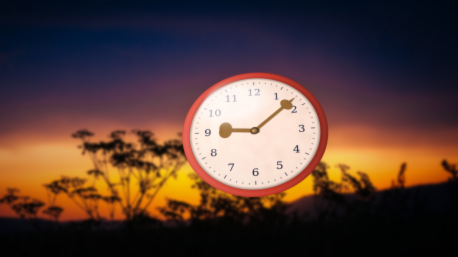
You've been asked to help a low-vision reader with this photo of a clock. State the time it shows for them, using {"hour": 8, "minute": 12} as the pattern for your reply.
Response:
{"hour": 9, "minute": 8}
